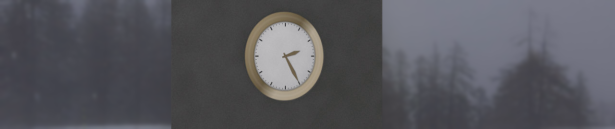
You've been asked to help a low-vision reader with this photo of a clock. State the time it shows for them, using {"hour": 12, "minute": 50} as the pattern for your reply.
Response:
{"hour": 2, "minute": 25}
